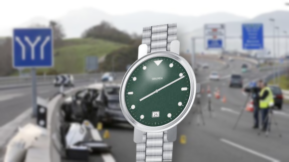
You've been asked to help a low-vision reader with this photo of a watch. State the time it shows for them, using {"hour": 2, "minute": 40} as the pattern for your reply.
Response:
{"hour": 8, "minute": 11}
